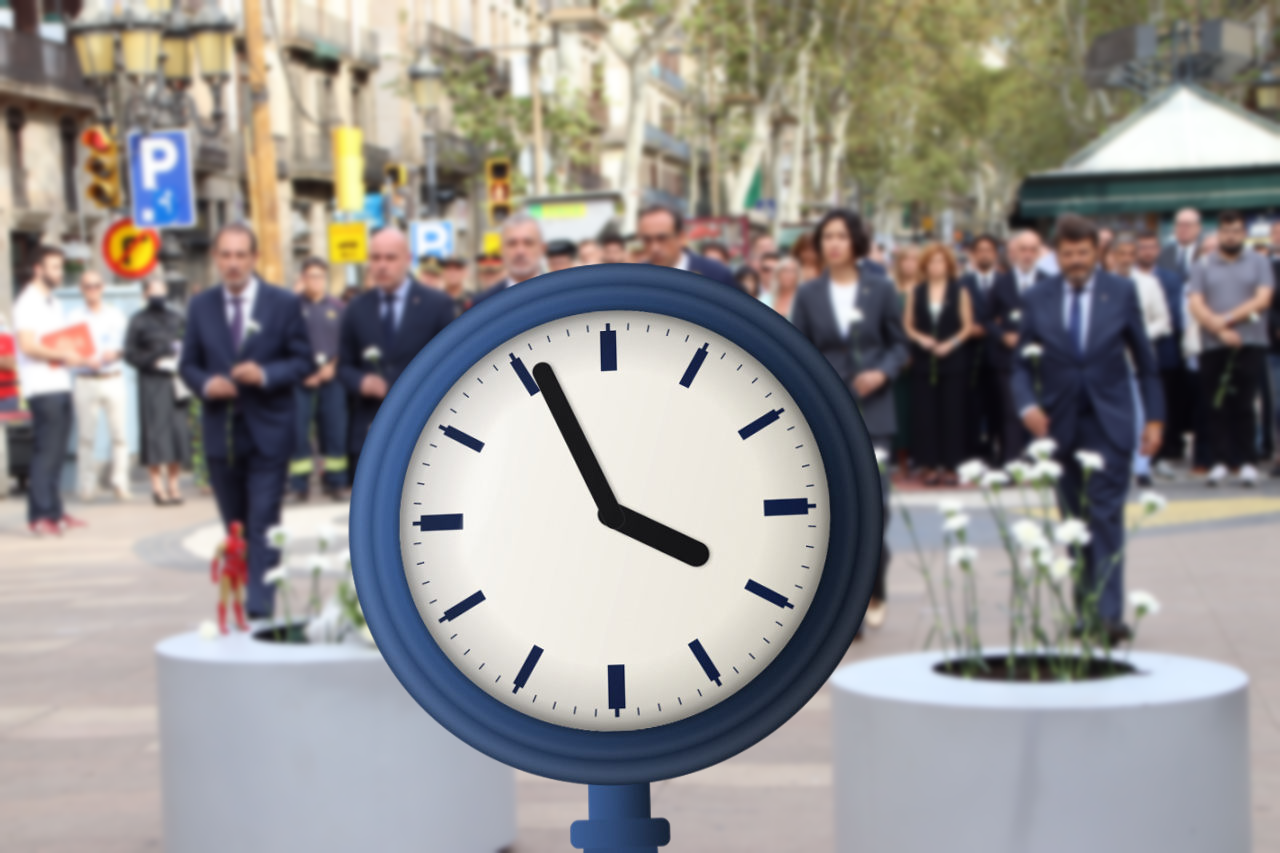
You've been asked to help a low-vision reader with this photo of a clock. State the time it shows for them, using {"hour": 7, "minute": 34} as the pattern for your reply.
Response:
{"hour": 3, "minute": 56}
